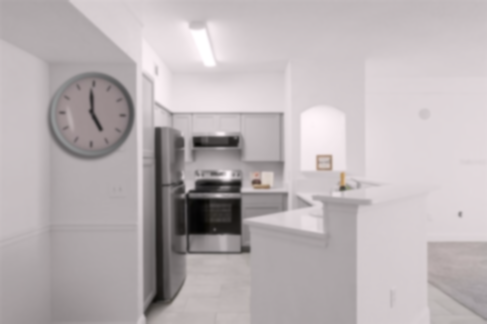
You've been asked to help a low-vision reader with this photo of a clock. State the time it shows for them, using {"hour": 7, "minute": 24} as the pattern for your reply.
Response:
{"hour": 4, "minute": 59}
